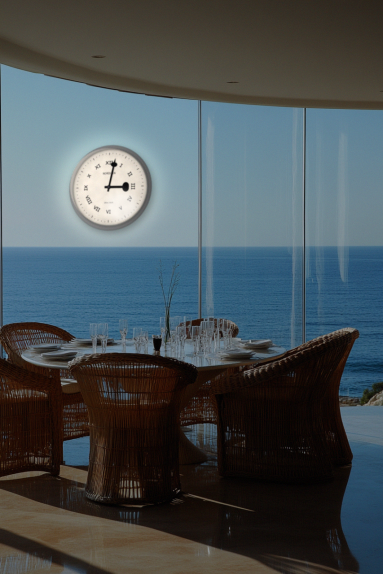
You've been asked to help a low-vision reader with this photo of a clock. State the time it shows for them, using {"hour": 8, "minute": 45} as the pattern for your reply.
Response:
{"hour": 3, "minute": 2}
